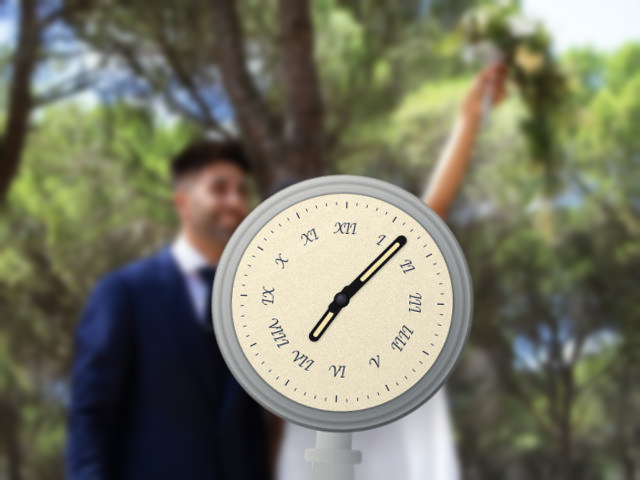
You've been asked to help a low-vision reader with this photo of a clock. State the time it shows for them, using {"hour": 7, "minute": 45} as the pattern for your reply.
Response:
{"hour": 7, "minute": 7}
